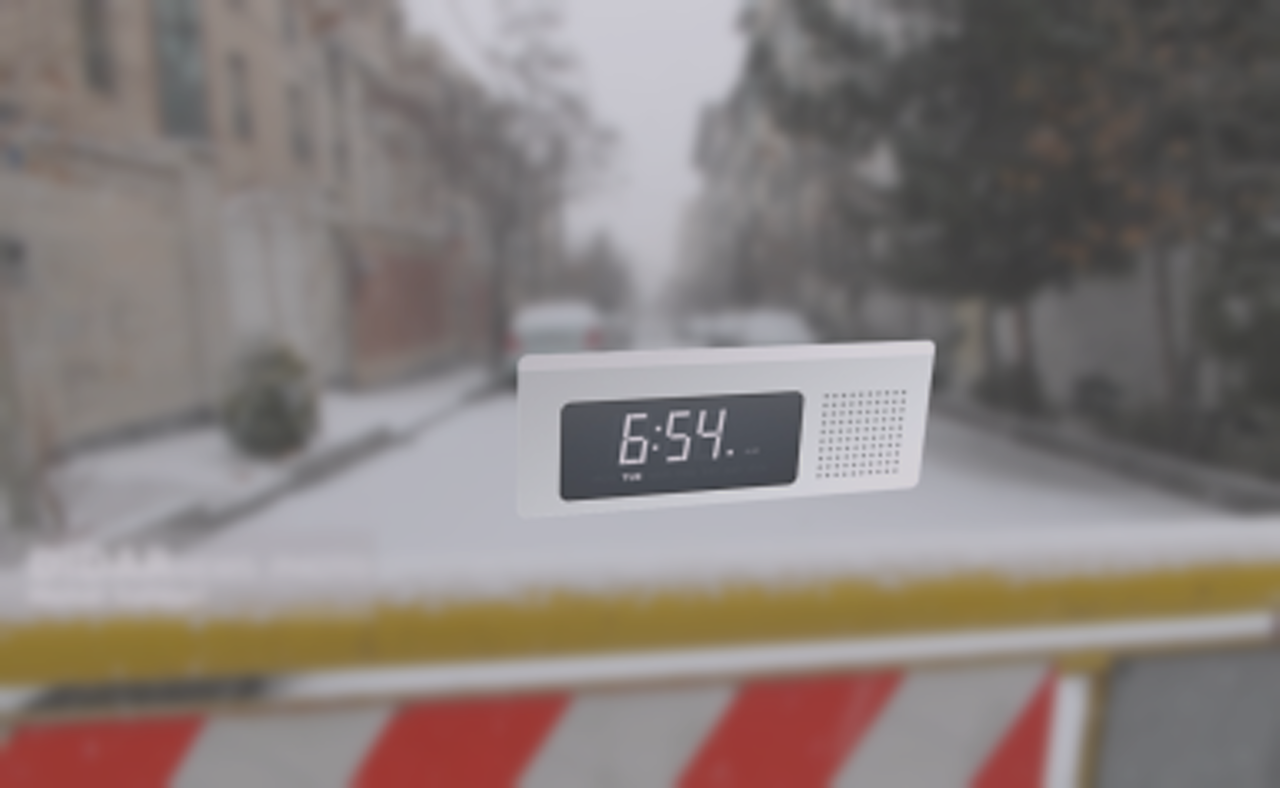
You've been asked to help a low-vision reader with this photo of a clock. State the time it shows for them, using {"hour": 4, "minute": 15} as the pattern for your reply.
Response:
{"hour": 6, "minute": 54}
